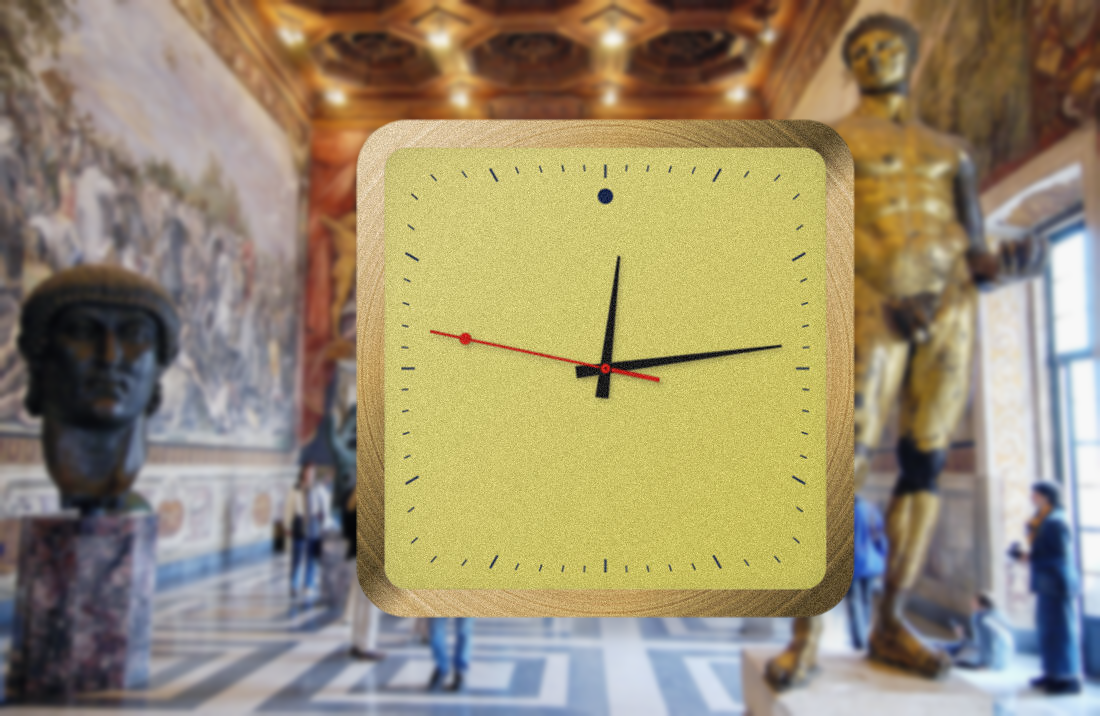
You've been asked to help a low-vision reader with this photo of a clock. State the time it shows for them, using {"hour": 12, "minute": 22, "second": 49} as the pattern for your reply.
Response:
{"hour": 12, "minute": 13, "second": 47}
